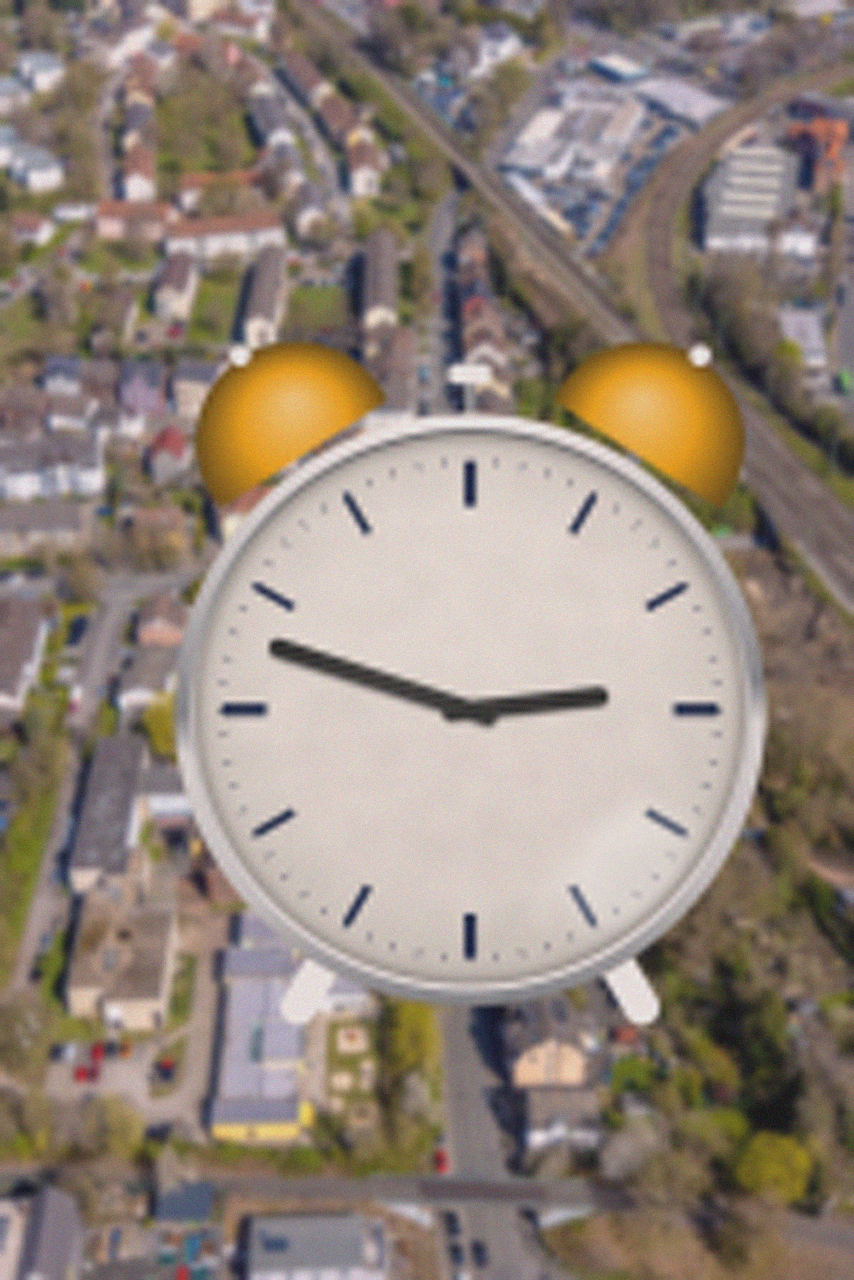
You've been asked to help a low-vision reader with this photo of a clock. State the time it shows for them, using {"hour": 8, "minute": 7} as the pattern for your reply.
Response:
{"hour": 2, "minute": 48}
